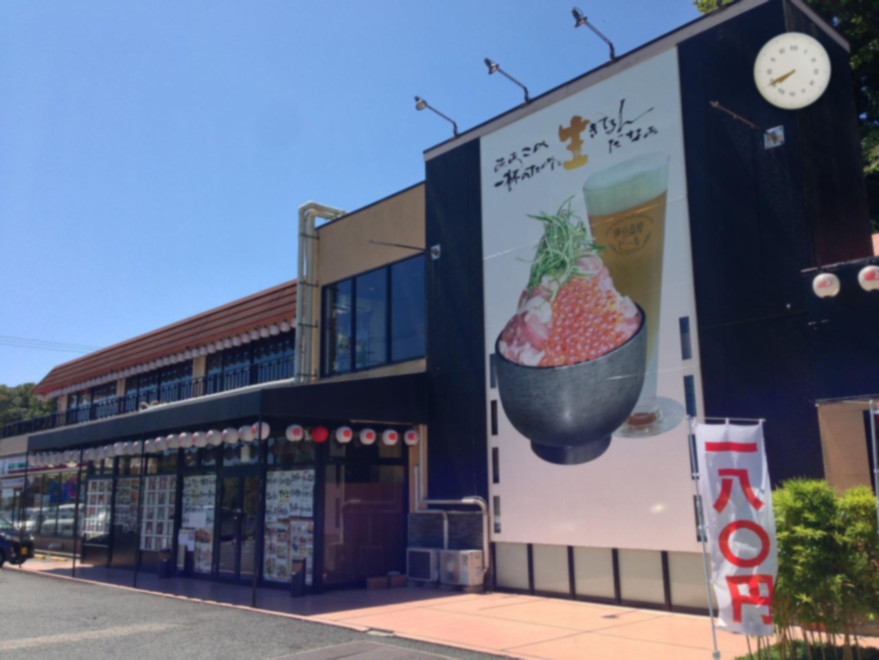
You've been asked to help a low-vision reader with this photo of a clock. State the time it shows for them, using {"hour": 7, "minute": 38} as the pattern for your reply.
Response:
{"hour": 7, "minute": 40}
